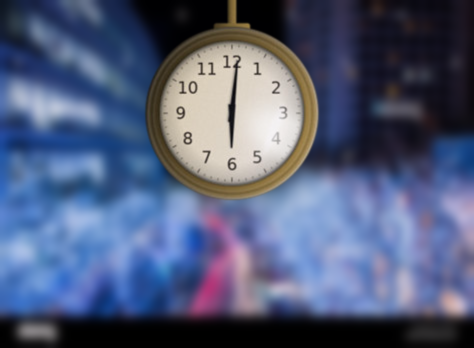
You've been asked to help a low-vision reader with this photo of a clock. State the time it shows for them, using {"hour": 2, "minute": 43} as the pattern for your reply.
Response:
{"hour": 6, "minute": 1}
